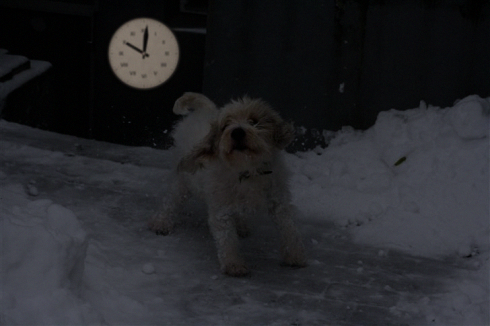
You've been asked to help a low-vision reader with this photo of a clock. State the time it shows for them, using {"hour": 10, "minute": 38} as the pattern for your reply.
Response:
{"hour": 10, "minute": 1}
